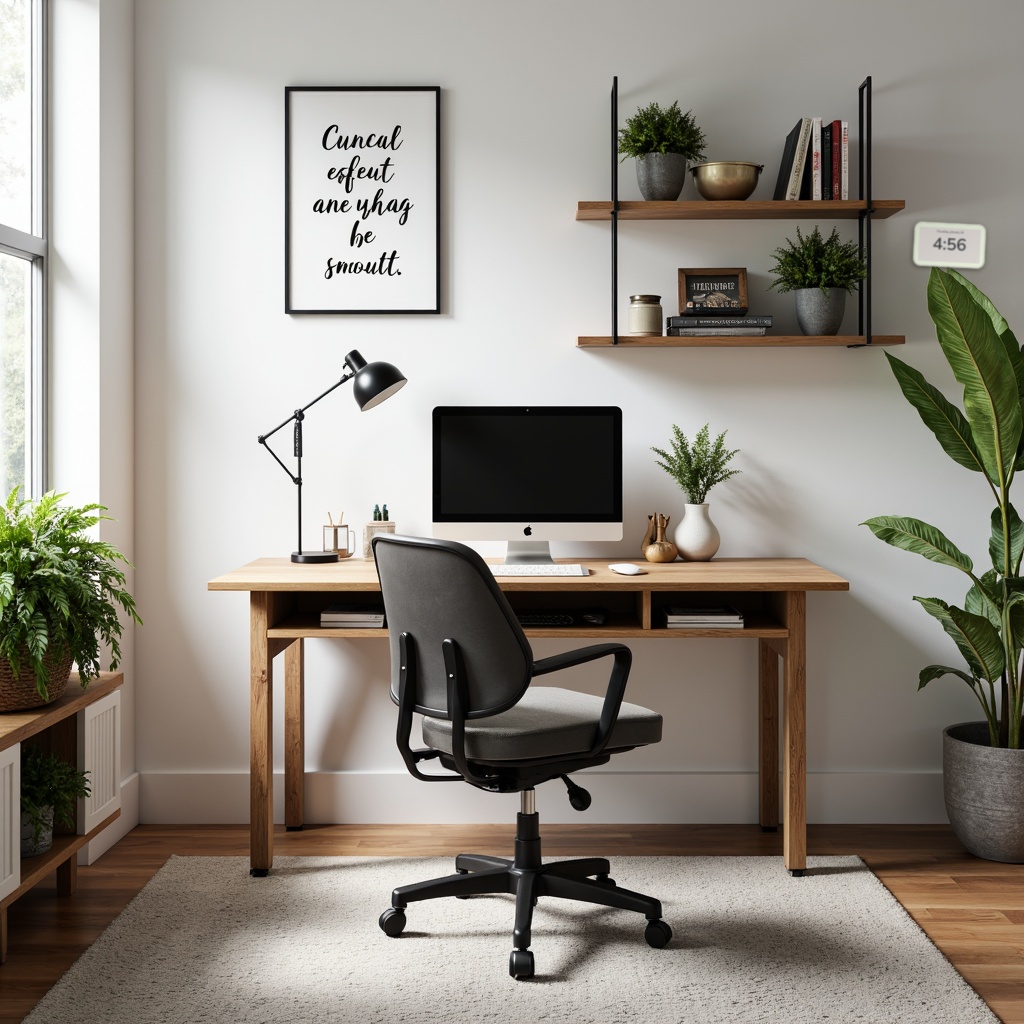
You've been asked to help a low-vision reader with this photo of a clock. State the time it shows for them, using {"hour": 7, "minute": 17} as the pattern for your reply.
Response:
{"hour": 4, "minute": 56}
